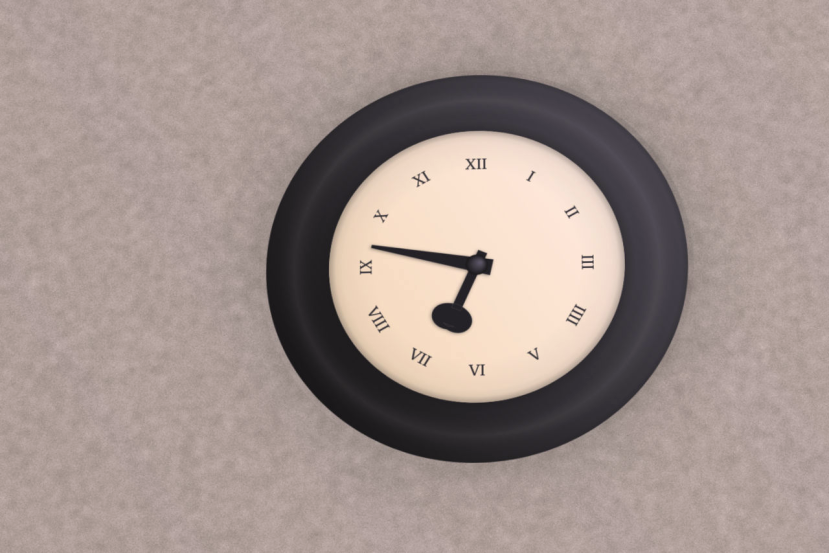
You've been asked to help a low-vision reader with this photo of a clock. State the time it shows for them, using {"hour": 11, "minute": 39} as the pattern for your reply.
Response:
{"hour": 6, "minute": 47}
